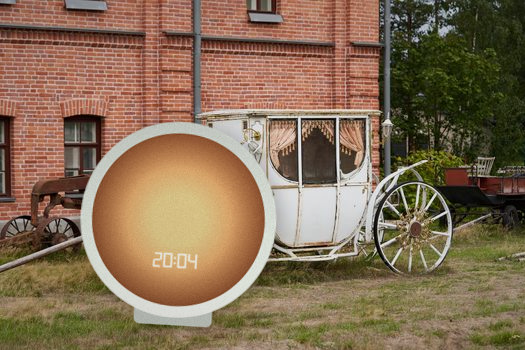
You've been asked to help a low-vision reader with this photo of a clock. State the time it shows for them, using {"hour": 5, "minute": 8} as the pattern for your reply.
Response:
{"hour": 20, "minute": 4}
